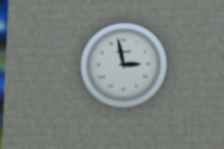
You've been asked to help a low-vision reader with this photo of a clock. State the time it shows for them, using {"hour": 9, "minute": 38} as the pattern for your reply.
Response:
{"hour": 2, "minute": 58}
